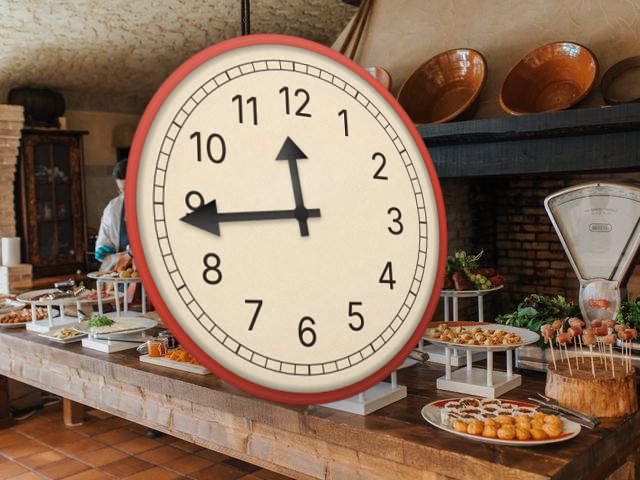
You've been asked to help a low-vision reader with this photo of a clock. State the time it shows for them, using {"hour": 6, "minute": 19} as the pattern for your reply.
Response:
{"hour": 11, "minute": 44}
